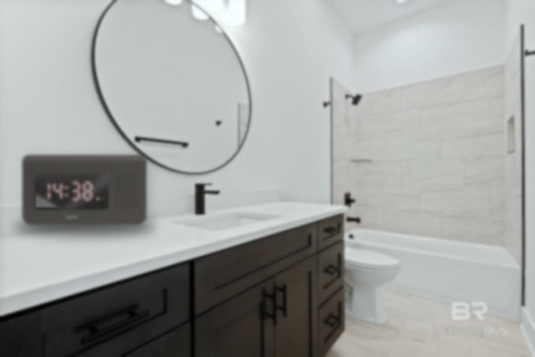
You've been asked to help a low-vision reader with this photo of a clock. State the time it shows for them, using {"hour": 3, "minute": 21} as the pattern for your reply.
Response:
{"hour": 14, "minute": 38}
